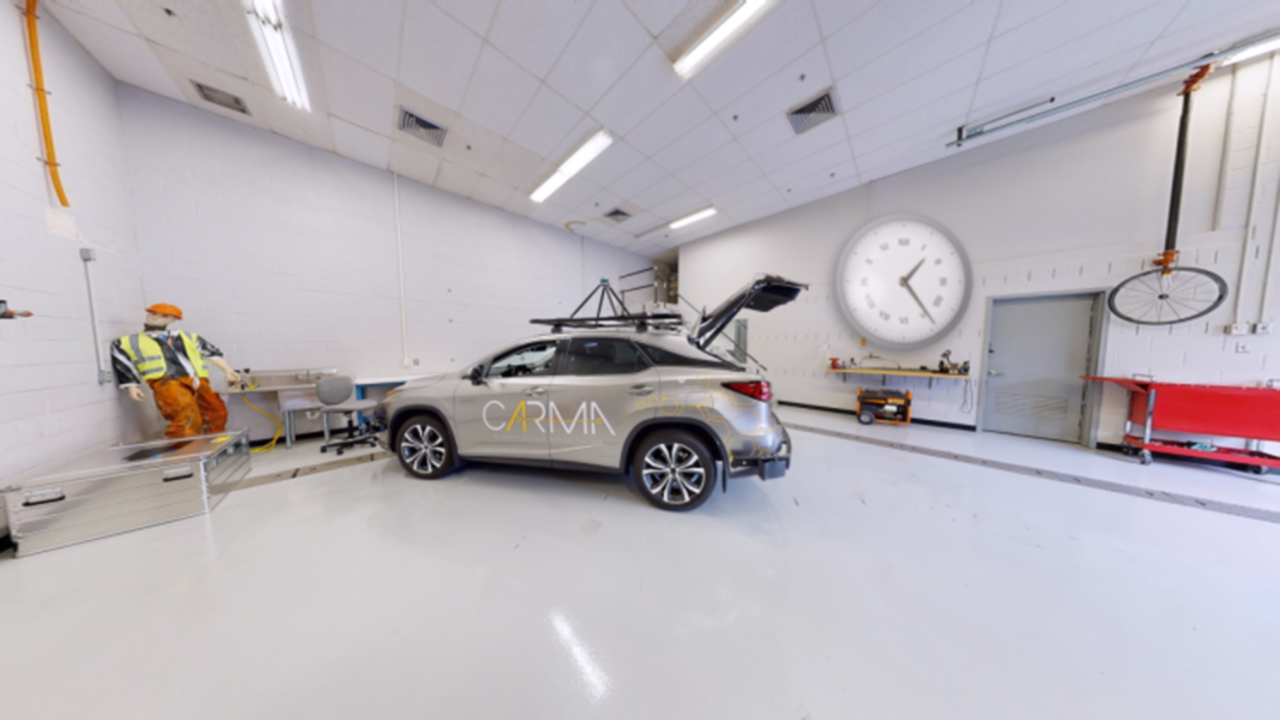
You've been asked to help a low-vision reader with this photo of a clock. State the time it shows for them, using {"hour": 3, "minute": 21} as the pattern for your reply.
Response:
{"hour": 1, "minute": 24}
